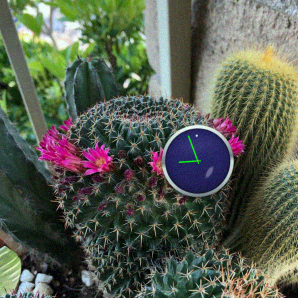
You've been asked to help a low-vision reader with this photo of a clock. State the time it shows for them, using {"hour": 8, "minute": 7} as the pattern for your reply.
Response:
{"hour": 8, "minute": 57}
